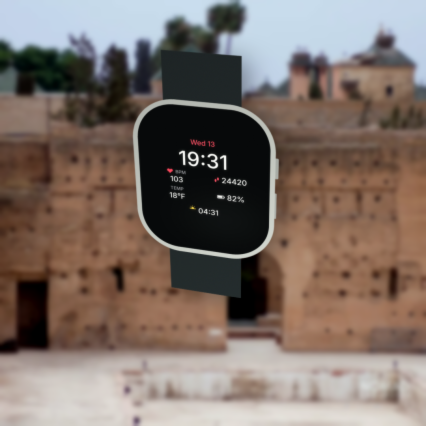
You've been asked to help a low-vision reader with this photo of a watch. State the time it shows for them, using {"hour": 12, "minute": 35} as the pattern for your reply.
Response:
{"hour": 19, "minute": 31}
